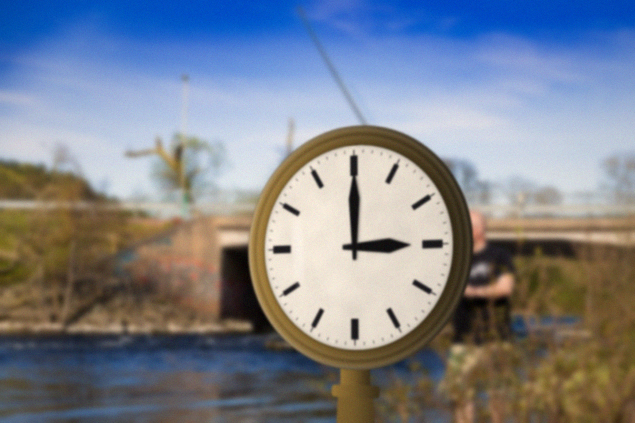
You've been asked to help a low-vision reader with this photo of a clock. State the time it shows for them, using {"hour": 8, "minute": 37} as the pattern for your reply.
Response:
{"hour": 3, "minute": 0}
